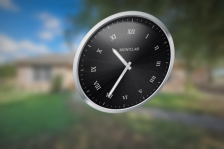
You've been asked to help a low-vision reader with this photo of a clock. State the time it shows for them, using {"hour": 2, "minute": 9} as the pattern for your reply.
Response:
{"hour": 10, "minute": 35}
